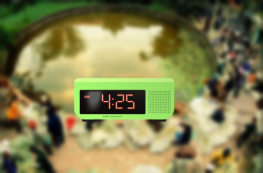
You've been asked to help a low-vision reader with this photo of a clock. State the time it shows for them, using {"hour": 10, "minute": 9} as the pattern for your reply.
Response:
{"hour": 4, "minute": 25}
